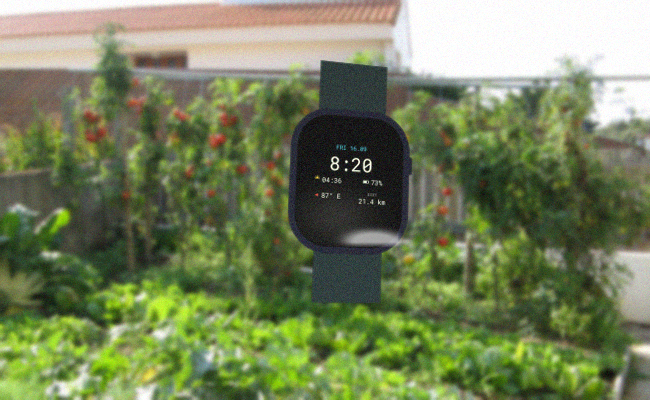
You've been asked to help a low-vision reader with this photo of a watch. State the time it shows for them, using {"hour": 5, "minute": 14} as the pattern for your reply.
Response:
{"hour": 8, "minute": 20}
